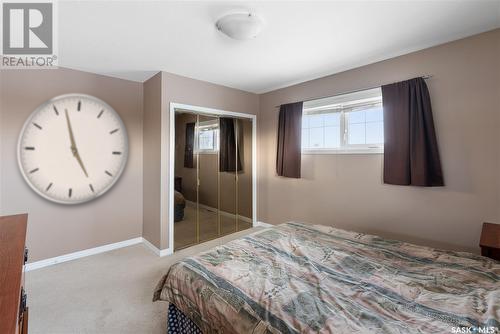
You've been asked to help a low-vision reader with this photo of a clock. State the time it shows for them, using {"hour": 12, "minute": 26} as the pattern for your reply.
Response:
{"hour": 4, "minute": 57}
